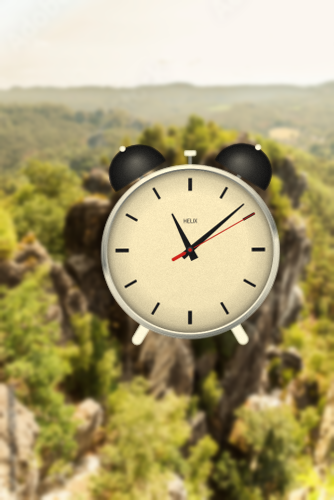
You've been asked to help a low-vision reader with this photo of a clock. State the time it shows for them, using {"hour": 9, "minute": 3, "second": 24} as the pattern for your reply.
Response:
{"hour": 11, "minute": 8, "second": 10}
